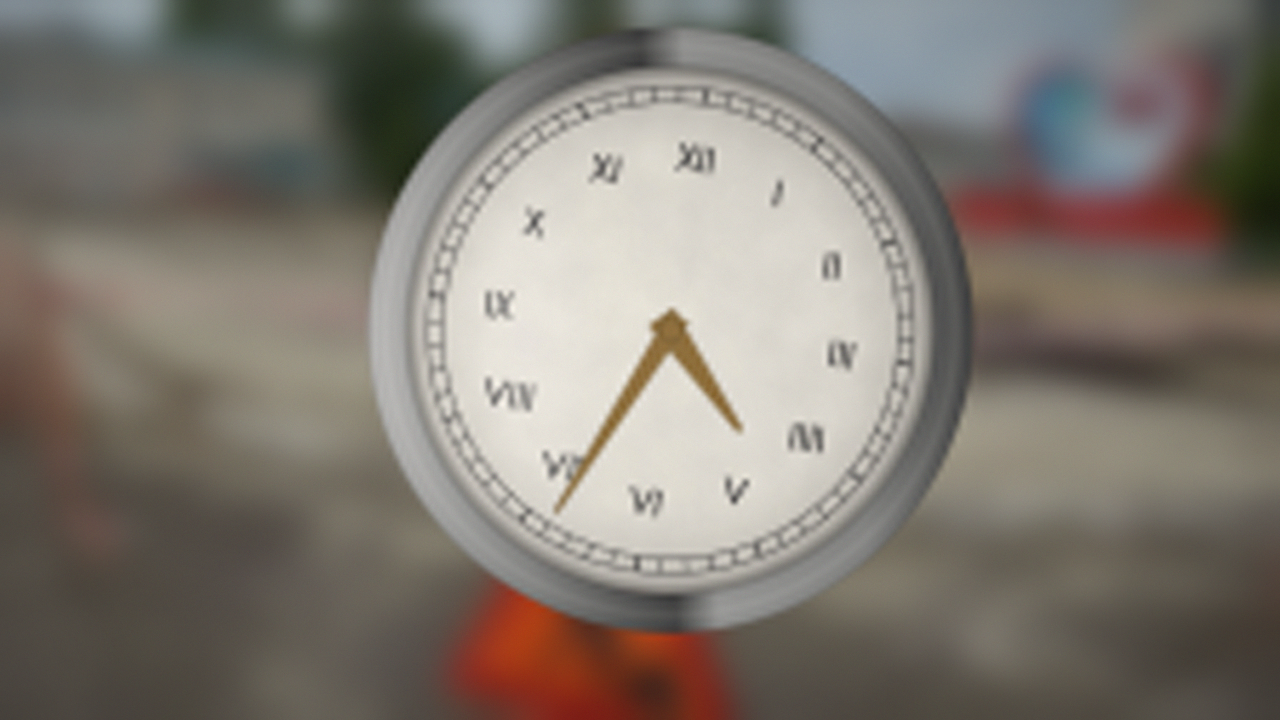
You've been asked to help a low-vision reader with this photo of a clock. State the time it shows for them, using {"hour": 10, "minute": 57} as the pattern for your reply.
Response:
{"hour": 4, "minute": 34}
